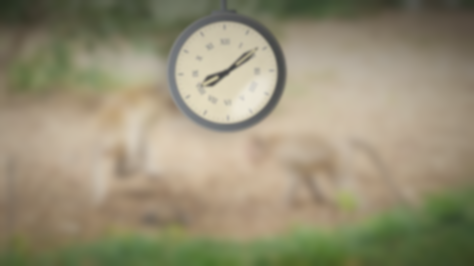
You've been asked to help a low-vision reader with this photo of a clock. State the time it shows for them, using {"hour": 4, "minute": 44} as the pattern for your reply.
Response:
{"hour": 8, "minute": 9}
